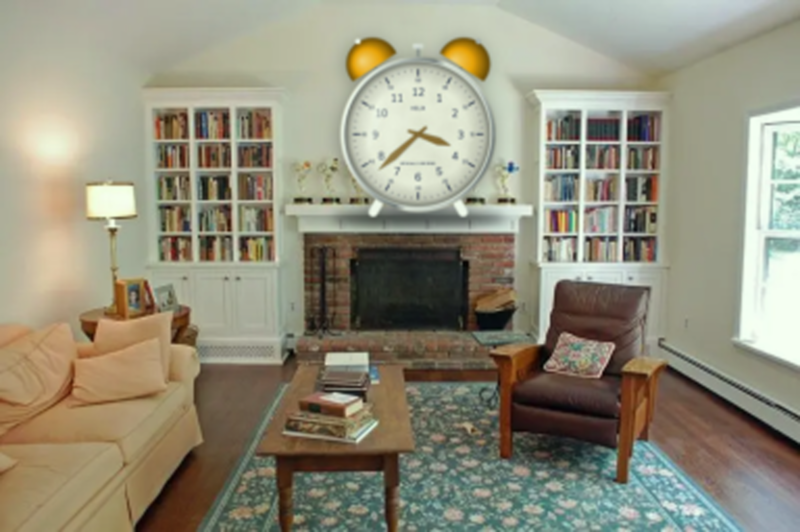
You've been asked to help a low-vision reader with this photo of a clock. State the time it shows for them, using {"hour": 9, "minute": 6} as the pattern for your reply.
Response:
{"hour": 3, "minute": 38}
